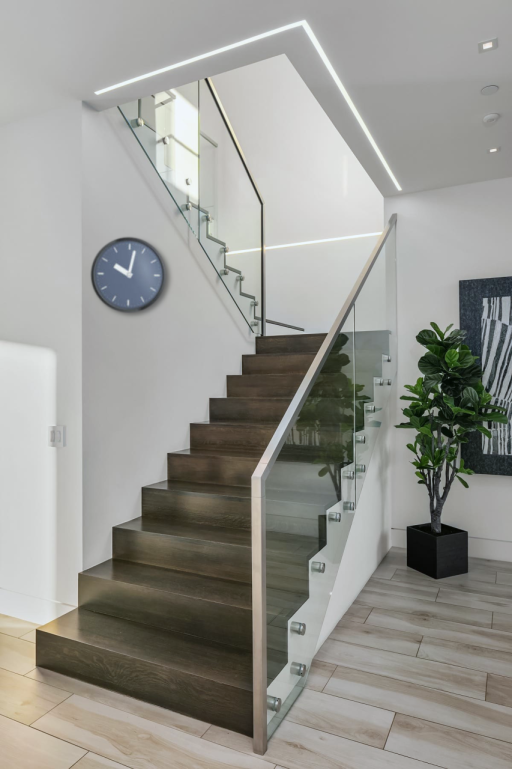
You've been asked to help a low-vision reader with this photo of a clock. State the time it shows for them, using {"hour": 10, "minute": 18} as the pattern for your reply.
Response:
{"hour": 10, "minute": 2}
